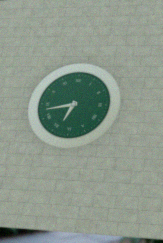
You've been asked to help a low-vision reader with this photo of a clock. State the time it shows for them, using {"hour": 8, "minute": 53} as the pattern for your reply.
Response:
{"hour": 6, "minute": 43}
